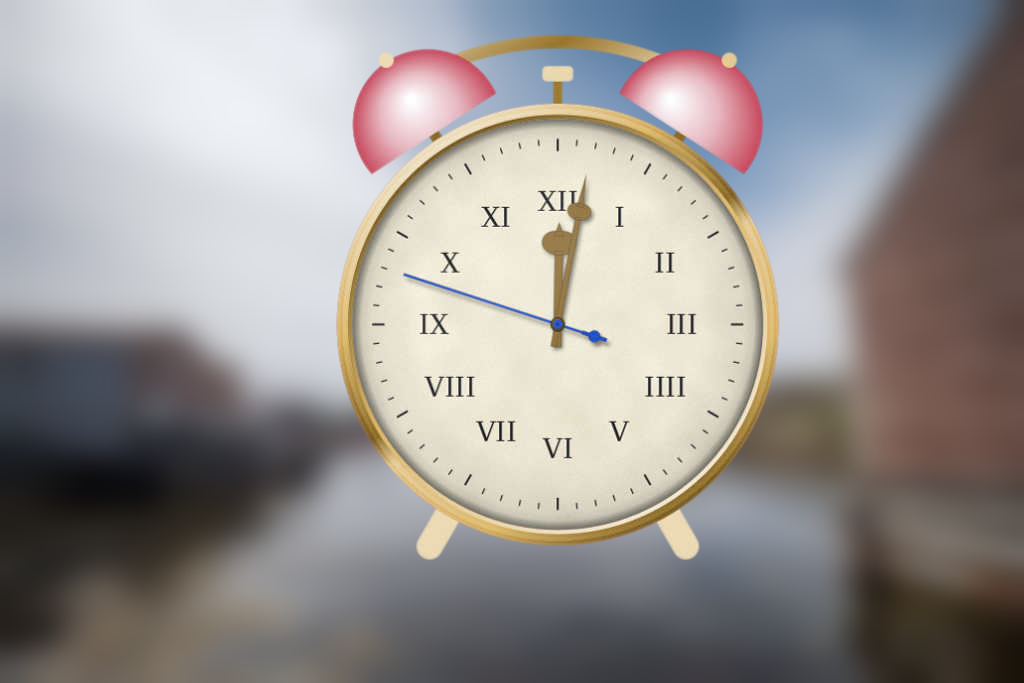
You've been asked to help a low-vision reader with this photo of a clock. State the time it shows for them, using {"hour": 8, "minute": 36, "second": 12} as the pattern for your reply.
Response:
{"hour": 12, "minute": 1, "second": 48}
